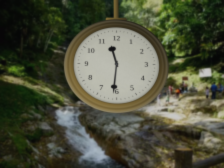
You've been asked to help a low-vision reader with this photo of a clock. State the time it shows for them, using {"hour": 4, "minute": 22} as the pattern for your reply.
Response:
{"hour": 11, "minute": 31}
